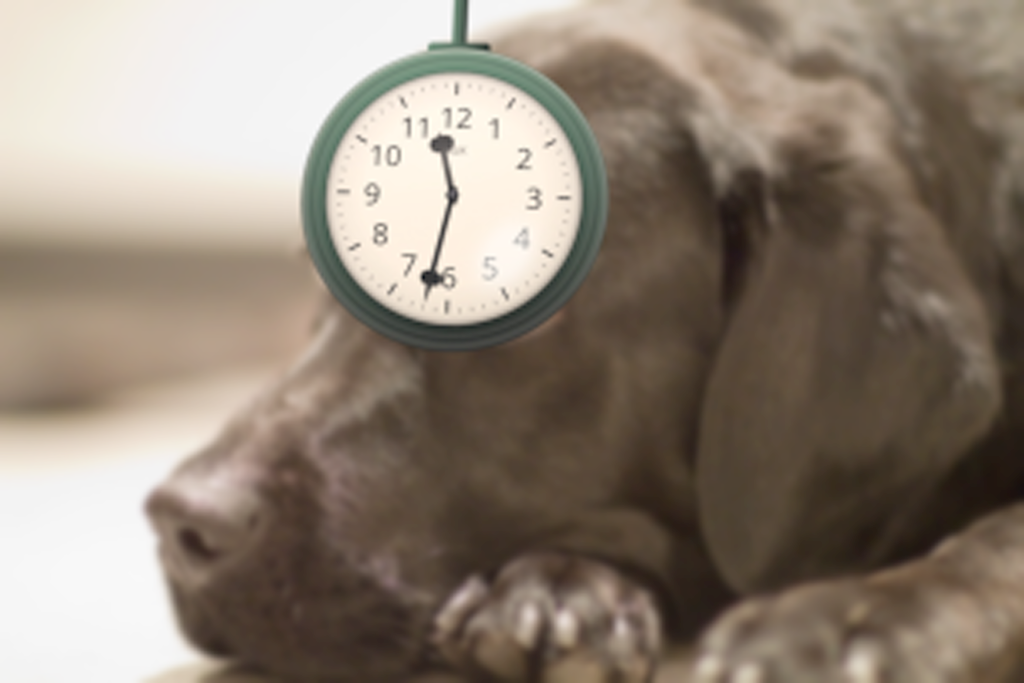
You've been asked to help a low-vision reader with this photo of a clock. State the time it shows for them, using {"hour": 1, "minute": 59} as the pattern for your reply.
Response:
{"hour": 11, "minute": 32}
